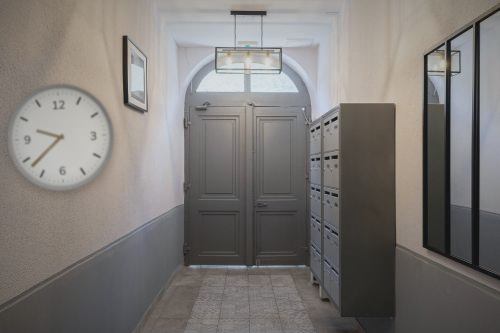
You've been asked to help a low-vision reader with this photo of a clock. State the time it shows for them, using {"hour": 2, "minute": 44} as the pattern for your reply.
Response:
{"hour": 9, "minute": 38}
